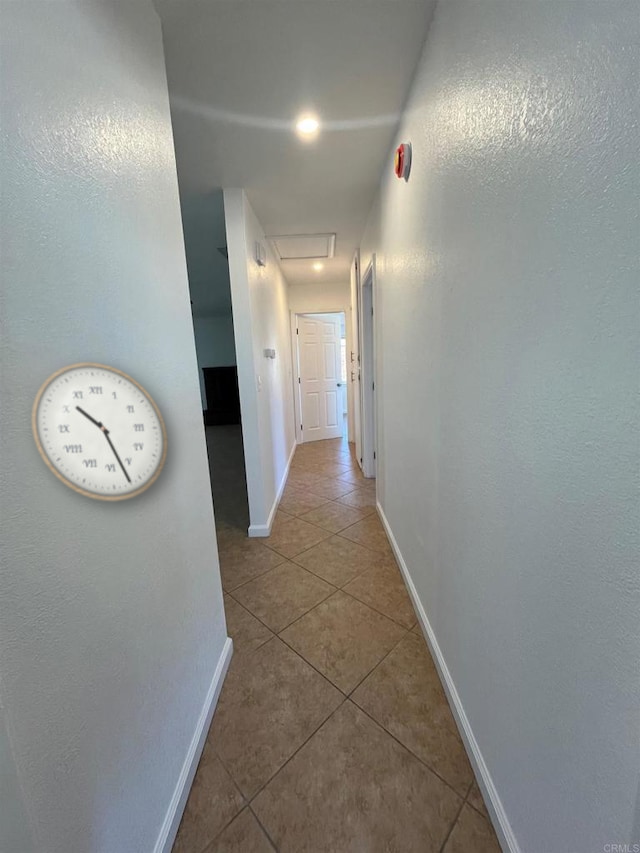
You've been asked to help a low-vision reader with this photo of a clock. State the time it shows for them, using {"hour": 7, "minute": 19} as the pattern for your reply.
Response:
{"hour": 10, "minute": 27}
